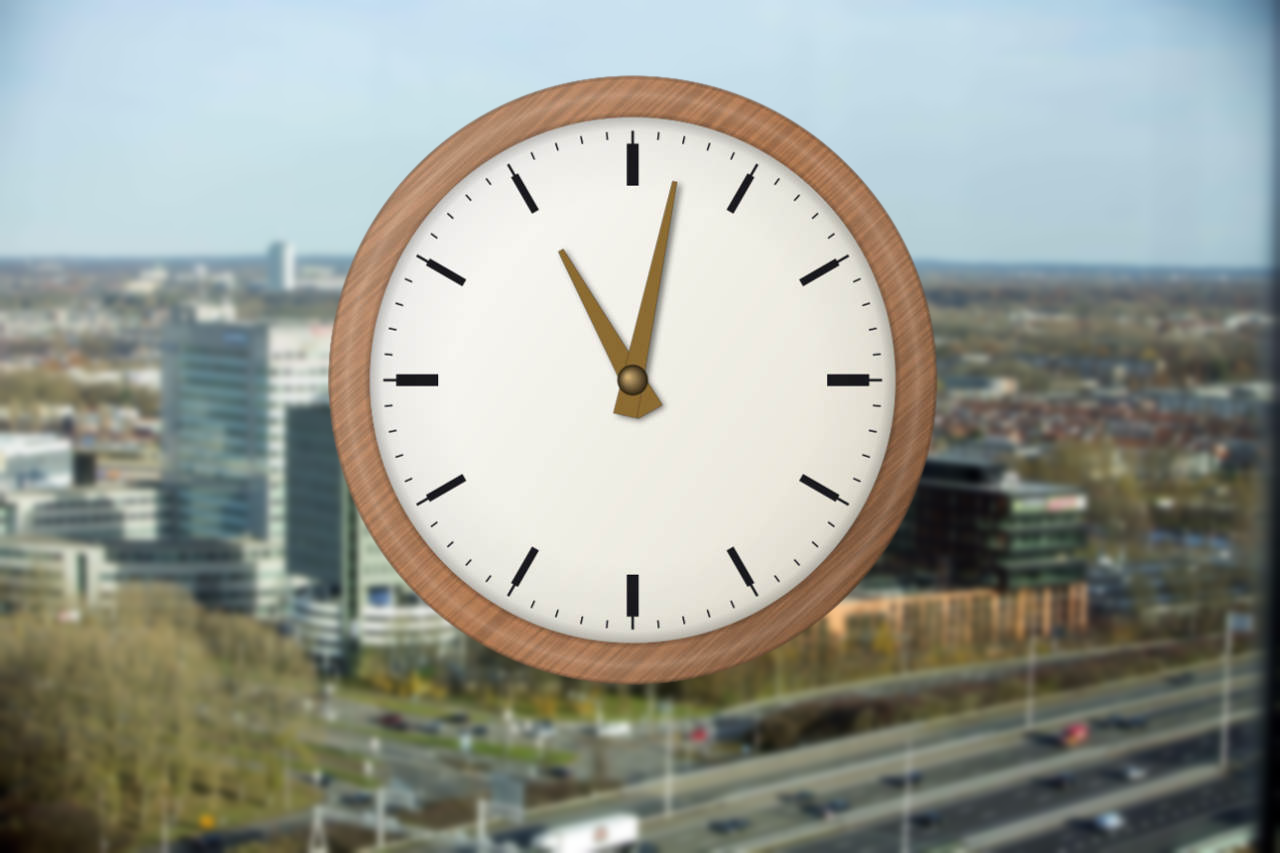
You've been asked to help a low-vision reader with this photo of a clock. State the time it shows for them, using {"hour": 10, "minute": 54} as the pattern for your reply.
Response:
{"hour": 11, "minute": 2}
